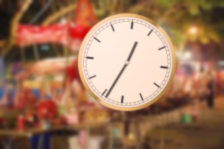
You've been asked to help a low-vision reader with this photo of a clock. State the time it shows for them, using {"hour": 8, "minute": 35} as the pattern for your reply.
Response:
{"hour": 12, "minute": 34}
